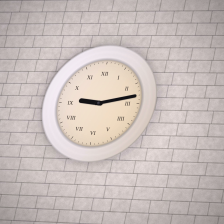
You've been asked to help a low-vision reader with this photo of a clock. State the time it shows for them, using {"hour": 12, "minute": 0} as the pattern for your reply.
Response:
{"hour": 9, "minute": 13}
